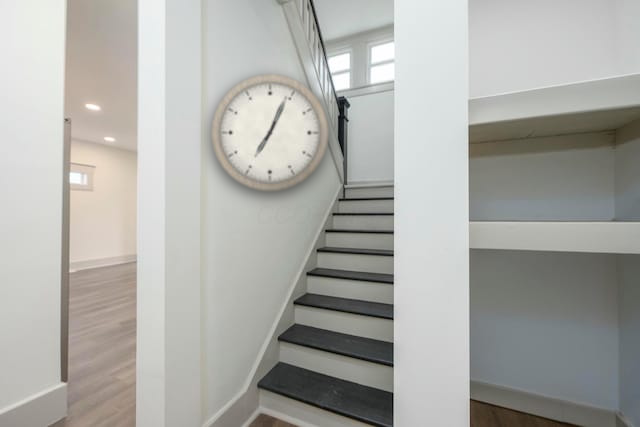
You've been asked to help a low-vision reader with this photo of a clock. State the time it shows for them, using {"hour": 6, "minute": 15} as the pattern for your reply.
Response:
{"hour": 7, "minute": 4}
